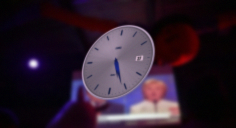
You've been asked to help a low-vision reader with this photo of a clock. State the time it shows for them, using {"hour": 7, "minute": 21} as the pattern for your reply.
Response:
{"hour": 5, "minute": 26}
